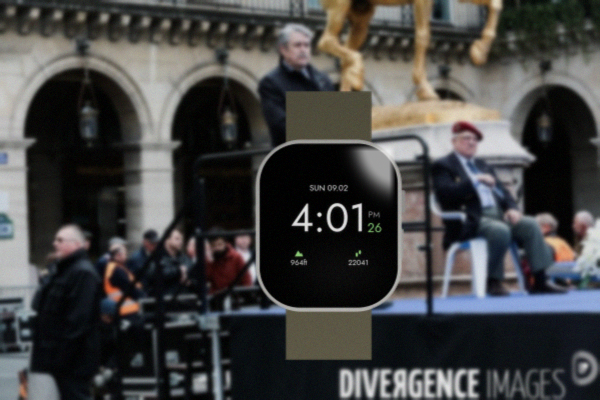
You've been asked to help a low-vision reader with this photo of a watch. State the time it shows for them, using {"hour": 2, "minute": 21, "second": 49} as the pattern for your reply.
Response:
{"hour": 4, "minute": 1, "second": 26}
